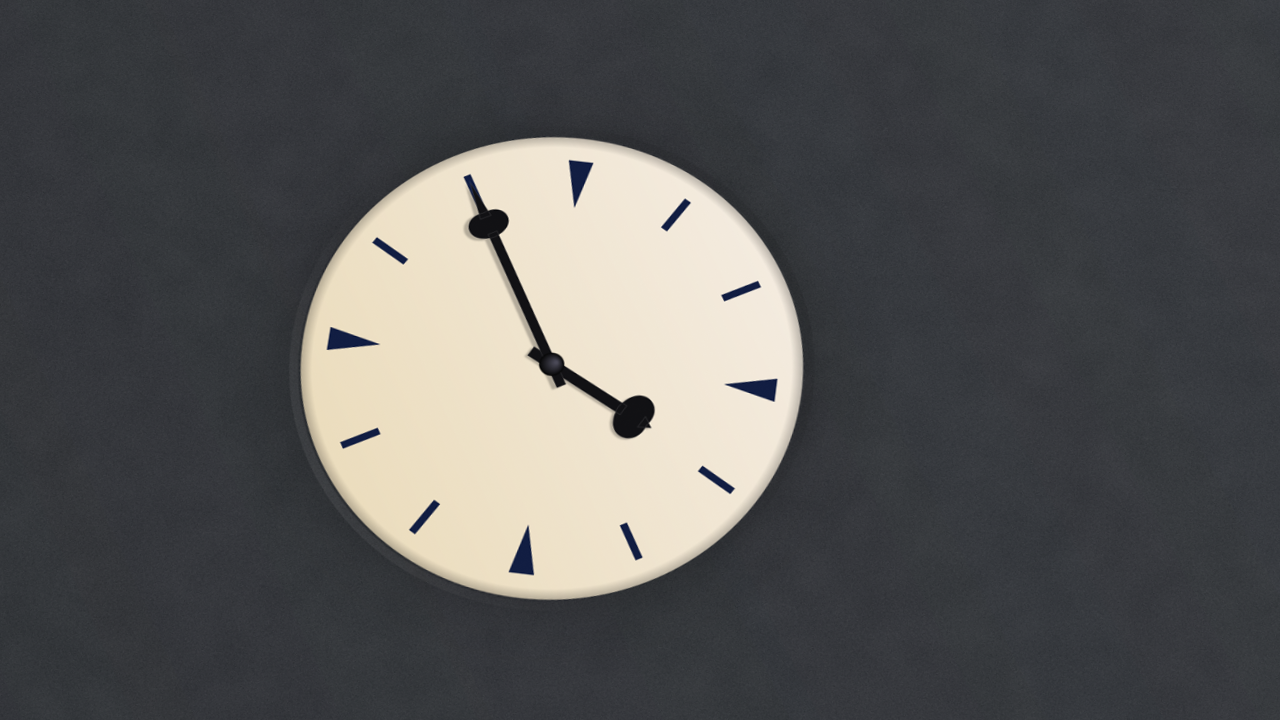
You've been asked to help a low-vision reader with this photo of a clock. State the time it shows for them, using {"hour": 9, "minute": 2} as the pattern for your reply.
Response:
{"hour": 3, "minute": 55}
